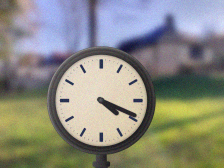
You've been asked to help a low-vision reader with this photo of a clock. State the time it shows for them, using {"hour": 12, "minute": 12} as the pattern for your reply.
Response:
{"hour": 4, "minute": 19}
